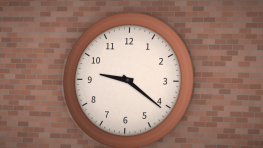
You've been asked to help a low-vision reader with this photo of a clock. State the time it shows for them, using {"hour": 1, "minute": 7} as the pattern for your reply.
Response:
{"hour": 9, "minute": 21}
